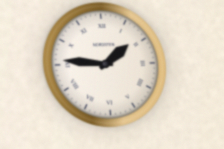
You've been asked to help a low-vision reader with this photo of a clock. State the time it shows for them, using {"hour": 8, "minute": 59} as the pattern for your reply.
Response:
{"hour": 1, "minute": 46}
